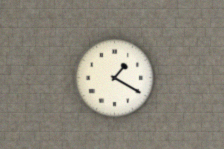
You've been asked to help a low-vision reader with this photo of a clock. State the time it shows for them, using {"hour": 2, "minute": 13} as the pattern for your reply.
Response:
{"hour": 1, "minute": 20}
